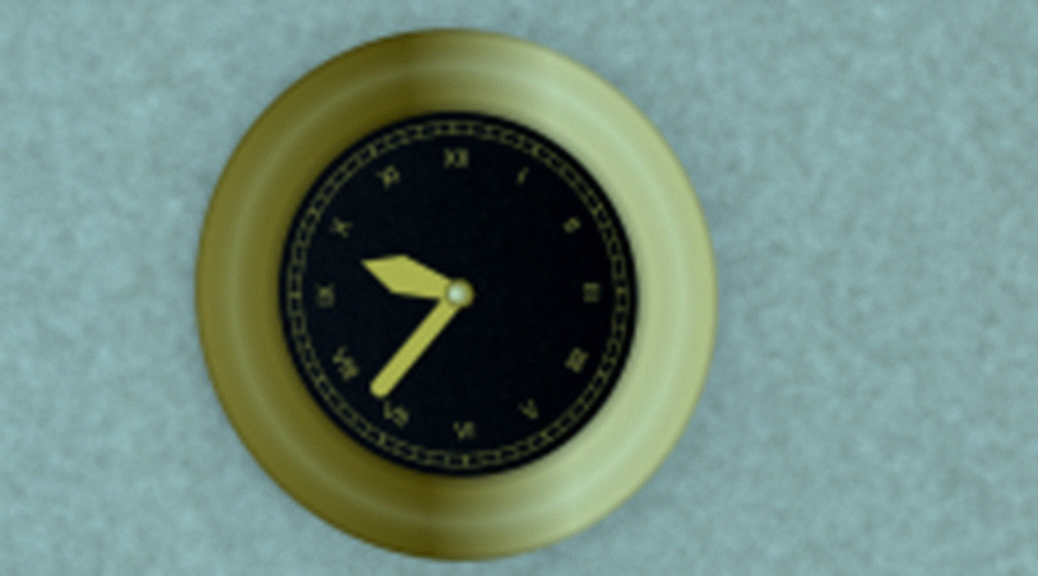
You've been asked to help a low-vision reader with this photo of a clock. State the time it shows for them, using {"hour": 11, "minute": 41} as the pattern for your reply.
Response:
{"hour": 9, "minute": 37}
